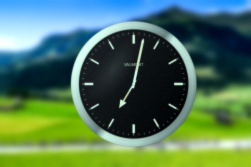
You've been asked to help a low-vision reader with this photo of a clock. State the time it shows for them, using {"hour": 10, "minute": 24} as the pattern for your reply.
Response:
{"hour": 7, "minute": 2}
